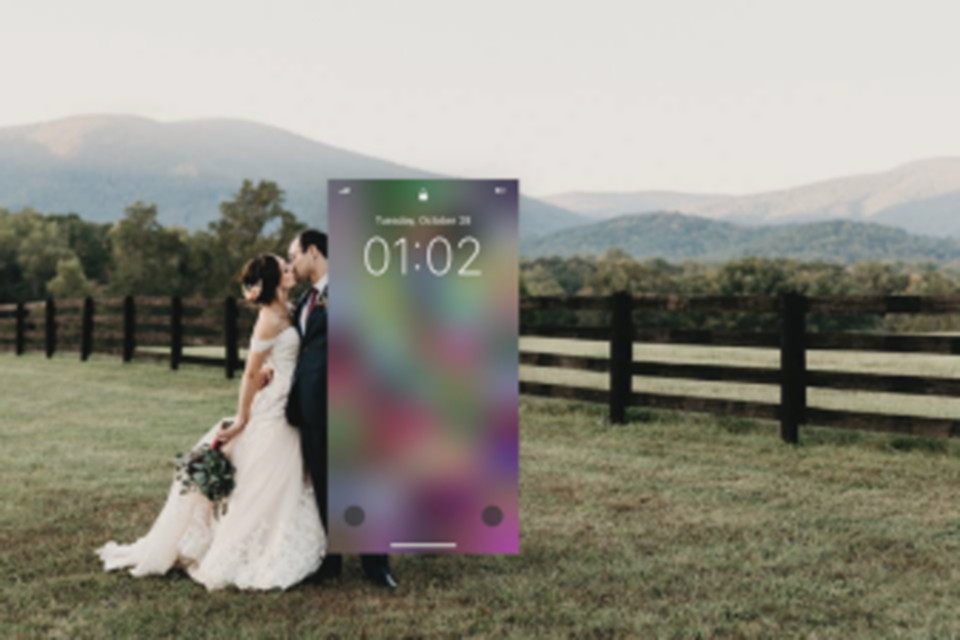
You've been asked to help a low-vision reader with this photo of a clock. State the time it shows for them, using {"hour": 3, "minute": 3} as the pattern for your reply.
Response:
{"hour": 1, "minute": 2}
